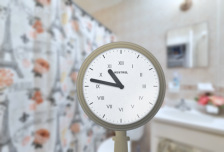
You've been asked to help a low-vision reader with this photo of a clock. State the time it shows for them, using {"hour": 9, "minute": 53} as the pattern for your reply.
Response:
{"hour": 10, "minute": 47}
